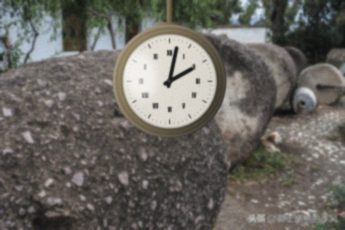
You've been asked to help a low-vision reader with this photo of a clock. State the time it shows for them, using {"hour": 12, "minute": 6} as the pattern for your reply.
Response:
{"hour": 2, "minute": 2}
